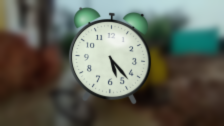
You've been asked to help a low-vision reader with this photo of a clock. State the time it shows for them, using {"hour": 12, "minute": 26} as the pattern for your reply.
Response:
{"hour": 5, "minute": 23}
